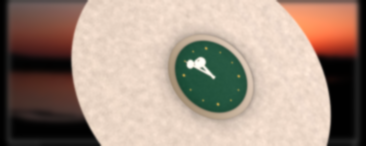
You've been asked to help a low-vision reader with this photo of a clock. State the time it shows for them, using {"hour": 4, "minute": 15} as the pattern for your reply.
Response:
{"hour": 10, "minute": 50}
